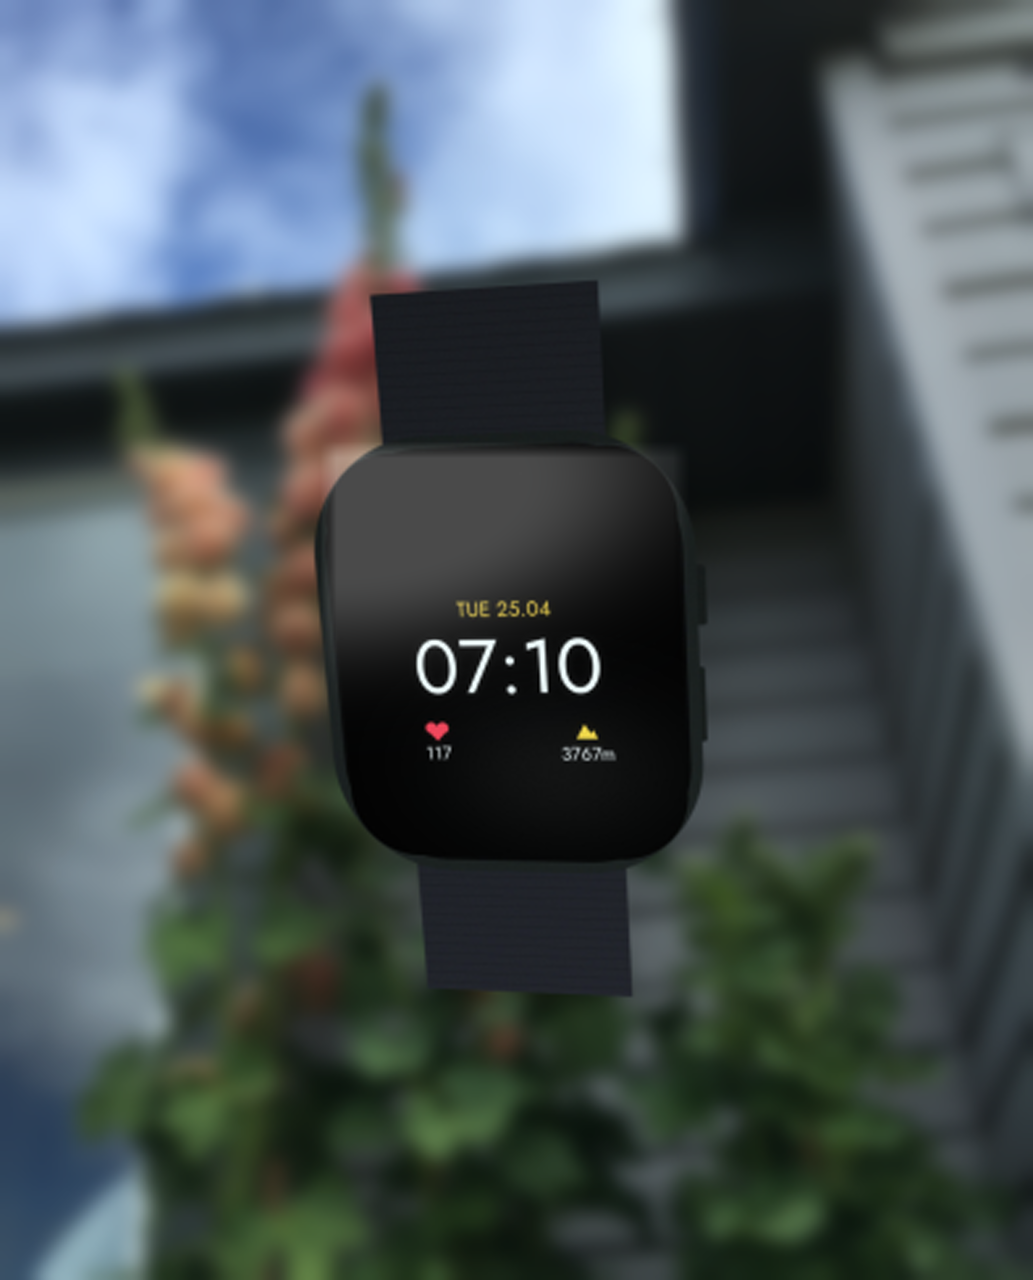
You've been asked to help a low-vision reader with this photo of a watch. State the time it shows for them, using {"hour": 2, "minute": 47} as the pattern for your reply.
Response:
{"hour": 7, "minute": 10}
